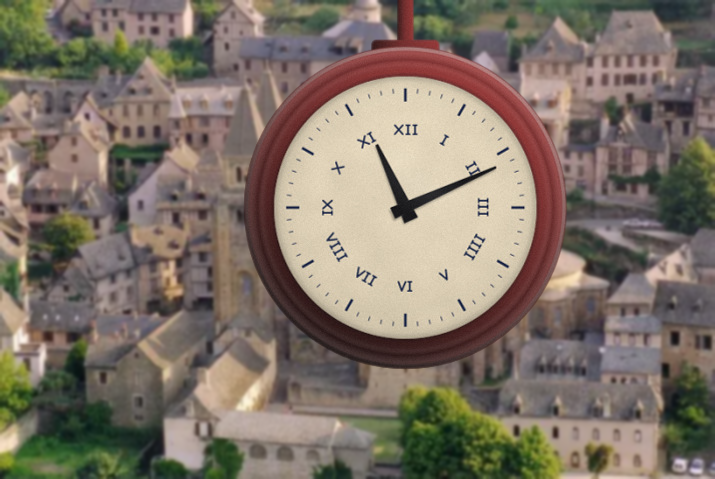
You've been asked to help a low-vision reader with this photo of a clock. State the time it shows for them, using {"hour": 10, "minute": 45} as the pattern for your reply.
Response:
{"hour": 11, "minute": 11}
